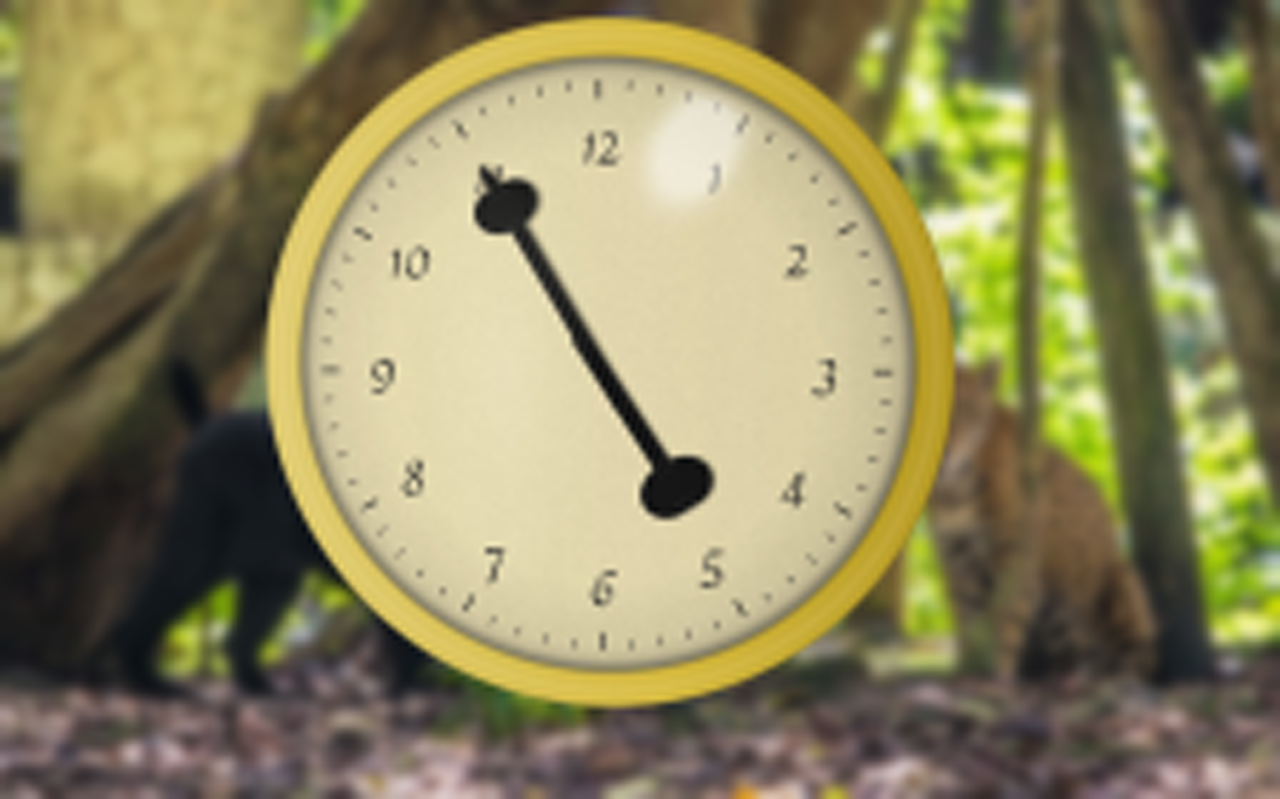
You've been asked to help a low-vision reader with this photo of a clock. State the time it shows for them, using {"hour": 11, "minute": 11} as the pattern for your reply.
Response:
{"hour": 4, "minute": 55}
